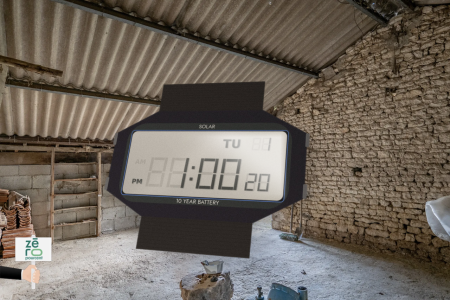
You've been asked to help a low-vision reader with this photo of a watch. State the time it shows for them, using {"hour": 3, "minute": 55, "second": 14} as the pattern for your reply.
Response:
{"hour": 1, "minute": 0, "second": 20}
